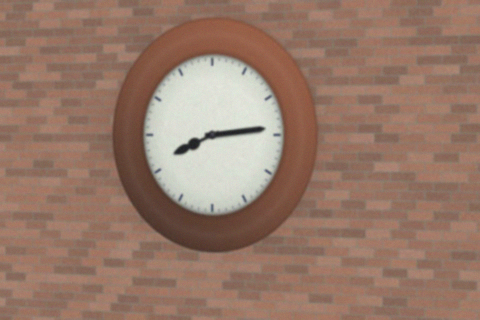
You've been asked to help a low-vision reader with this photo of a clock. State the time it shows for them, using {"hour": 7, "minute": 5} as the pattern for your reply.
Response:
{"hour": 8, "minute": 14}
